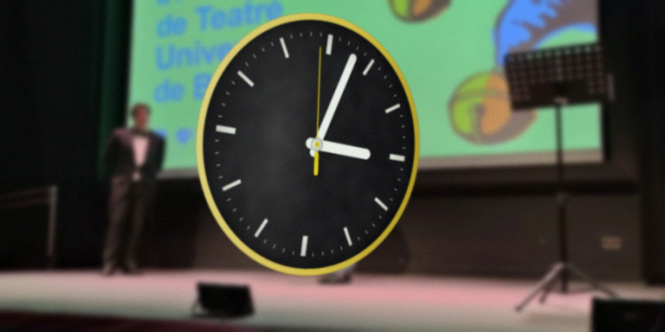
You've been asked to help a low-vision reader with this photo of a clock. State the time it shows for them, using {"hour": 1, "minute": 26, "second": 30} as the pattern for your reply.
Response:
{"hour": 3, "minute": 2, "second": 59}
